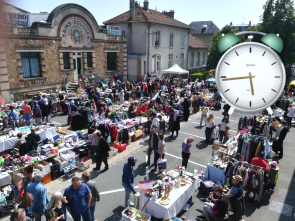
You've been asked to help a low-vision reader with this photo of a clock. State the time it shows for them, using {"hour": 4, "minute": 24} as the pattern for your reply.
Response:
{"hour": 5, "minute": 44}
